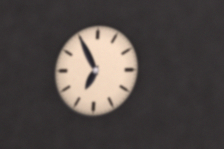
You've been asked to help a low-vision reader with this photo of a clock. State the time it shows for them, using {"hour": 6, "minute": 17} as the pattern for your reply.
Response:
{"hour": 6, "minute": 55}
